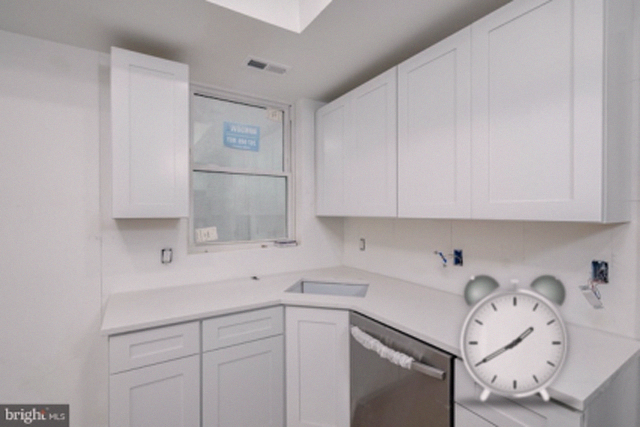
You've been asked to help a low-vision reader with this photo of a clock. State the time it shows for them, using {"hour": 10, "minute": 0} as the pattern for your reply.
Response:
{"hour": 1, "minute": 40}
